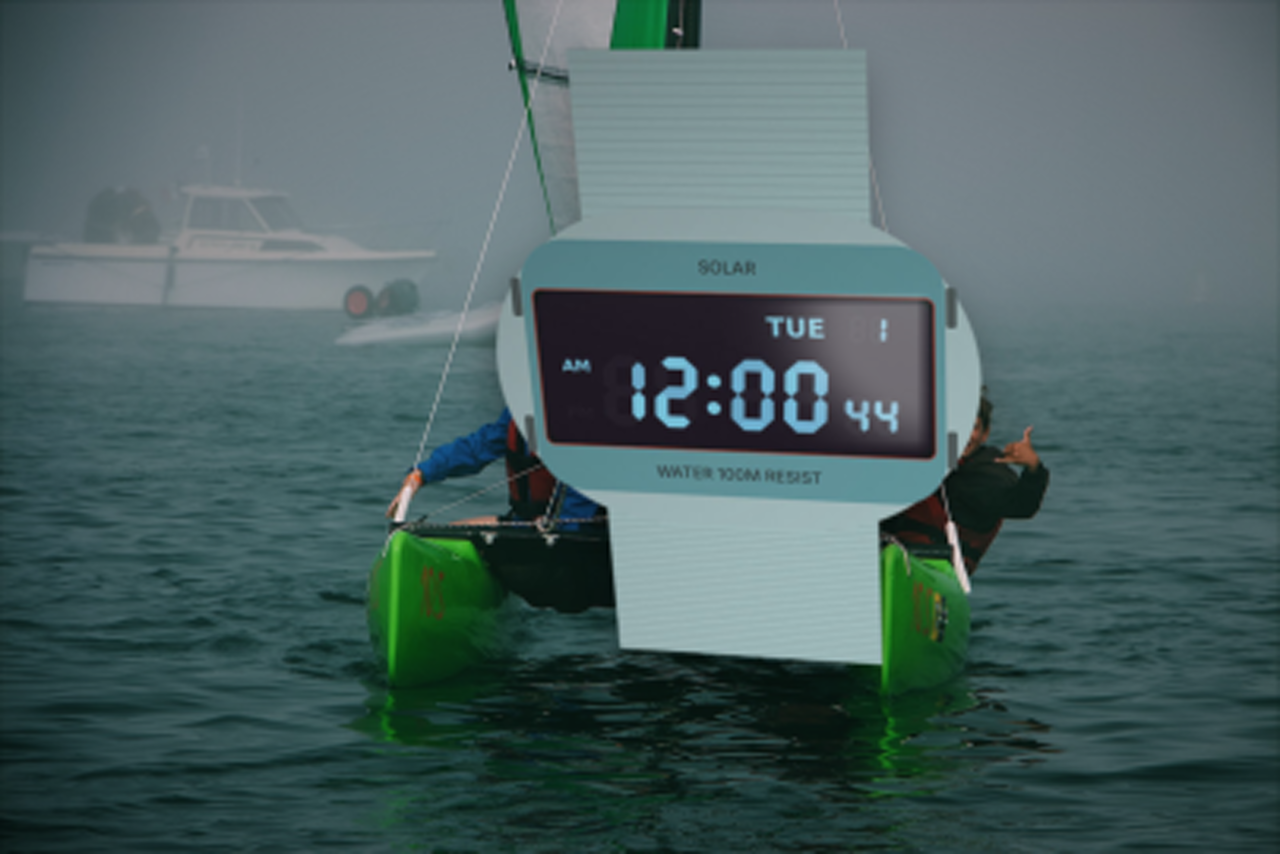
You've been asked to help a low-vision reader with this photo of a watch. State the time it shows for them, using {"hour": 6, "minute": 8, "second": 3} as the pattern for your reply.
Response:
{"hour": 12, "minute": 0, "second": 44}
